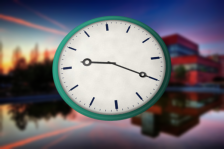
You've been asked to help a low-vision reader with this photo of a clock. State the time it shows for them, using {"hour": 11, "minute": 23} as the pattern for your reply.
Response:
{"hour": 9, "minute": 20}
